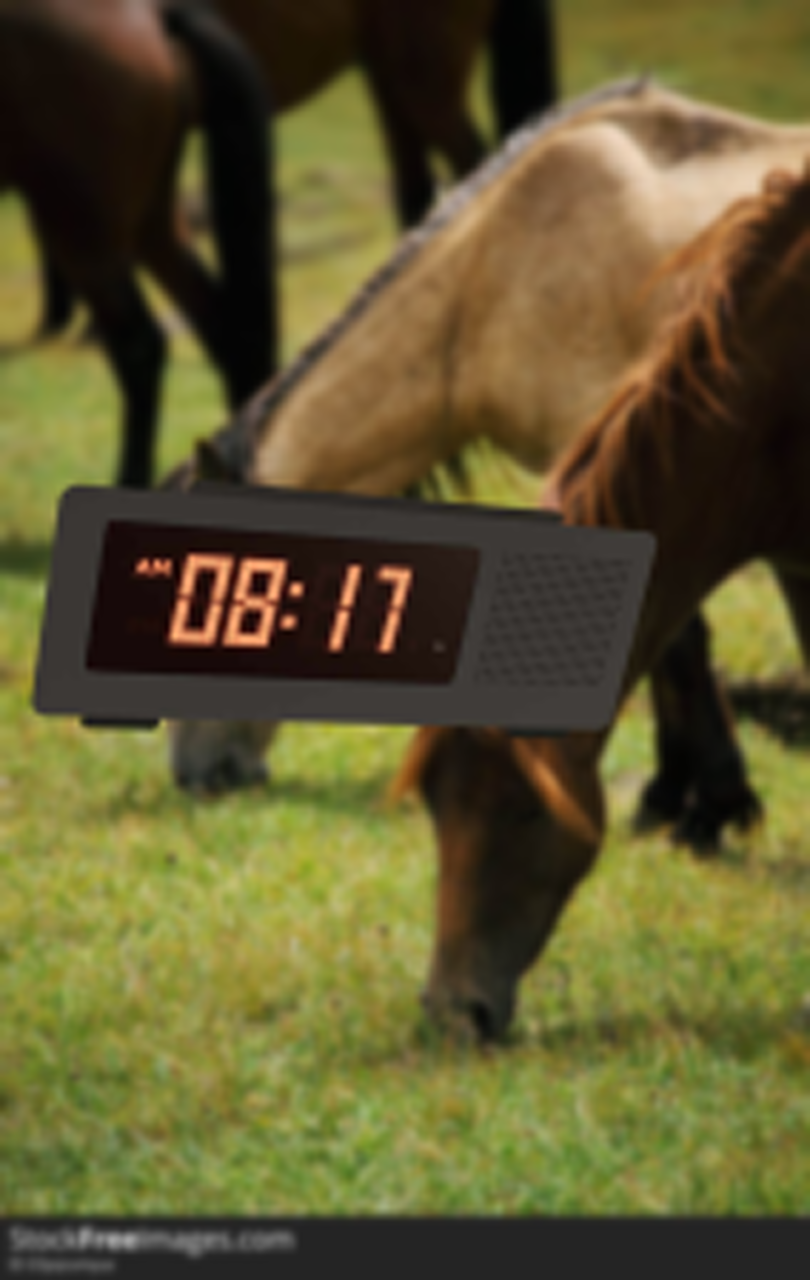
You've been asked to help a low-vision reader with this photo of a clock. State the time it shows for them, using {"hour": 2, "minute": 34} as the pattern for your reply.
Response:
{"hour": 8, "minute": 17}
